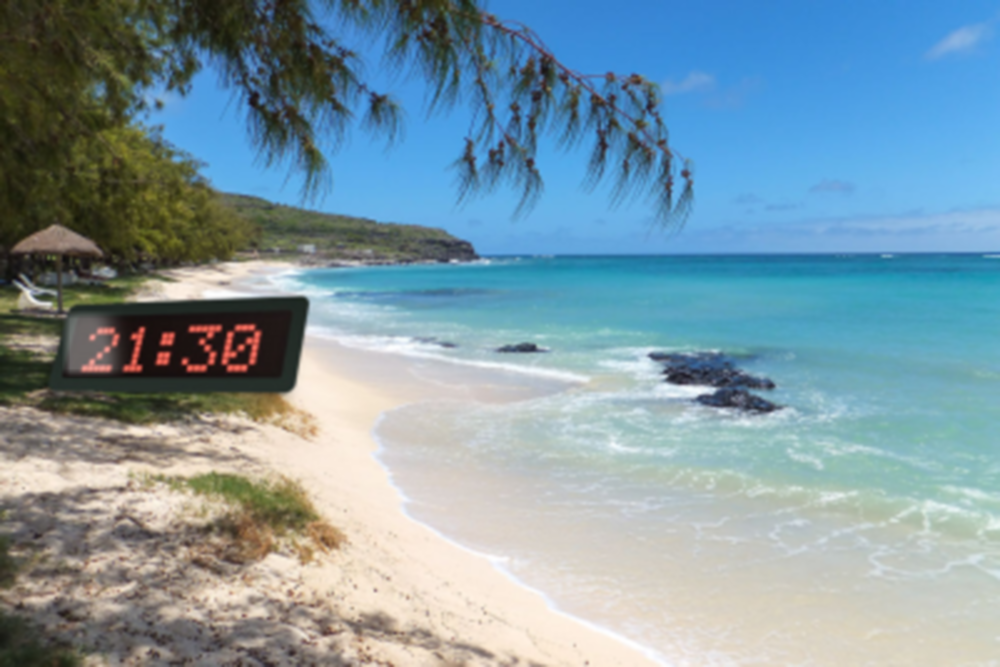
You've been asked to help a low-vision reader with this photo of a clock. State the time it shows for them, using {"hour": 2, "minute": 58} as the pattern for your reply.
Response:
{"hour": 21, "minute": 30}
